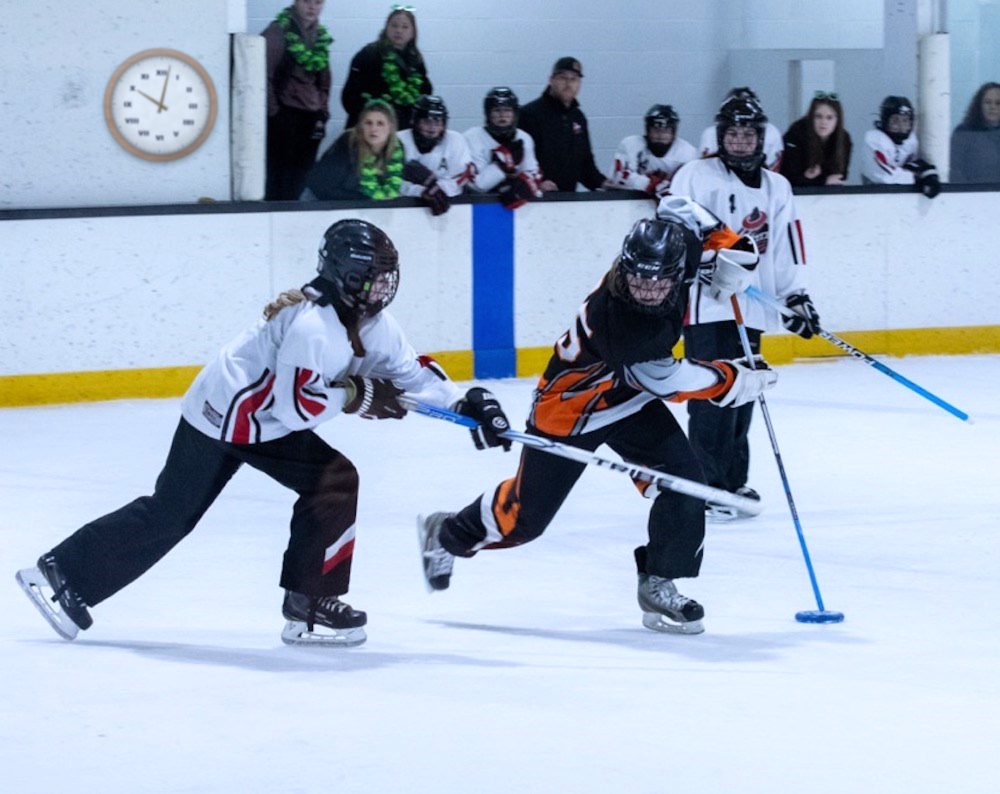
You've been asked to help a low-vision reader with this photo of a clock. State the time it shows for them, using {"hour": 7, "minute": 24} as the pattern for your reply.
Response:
{"hour": 10, "minute": 2}
